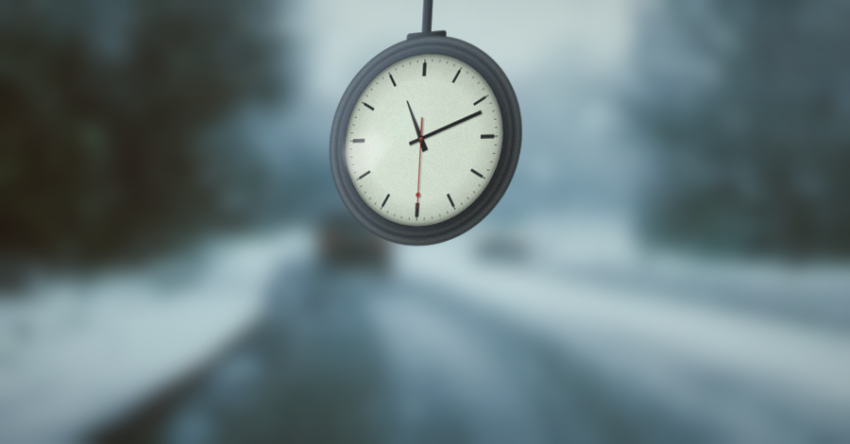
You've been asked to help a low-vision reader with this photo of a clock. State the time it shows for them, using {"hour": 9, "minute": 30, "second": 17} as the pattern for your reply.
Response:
{"hour": 11, "minute": 11, "second": 30}
